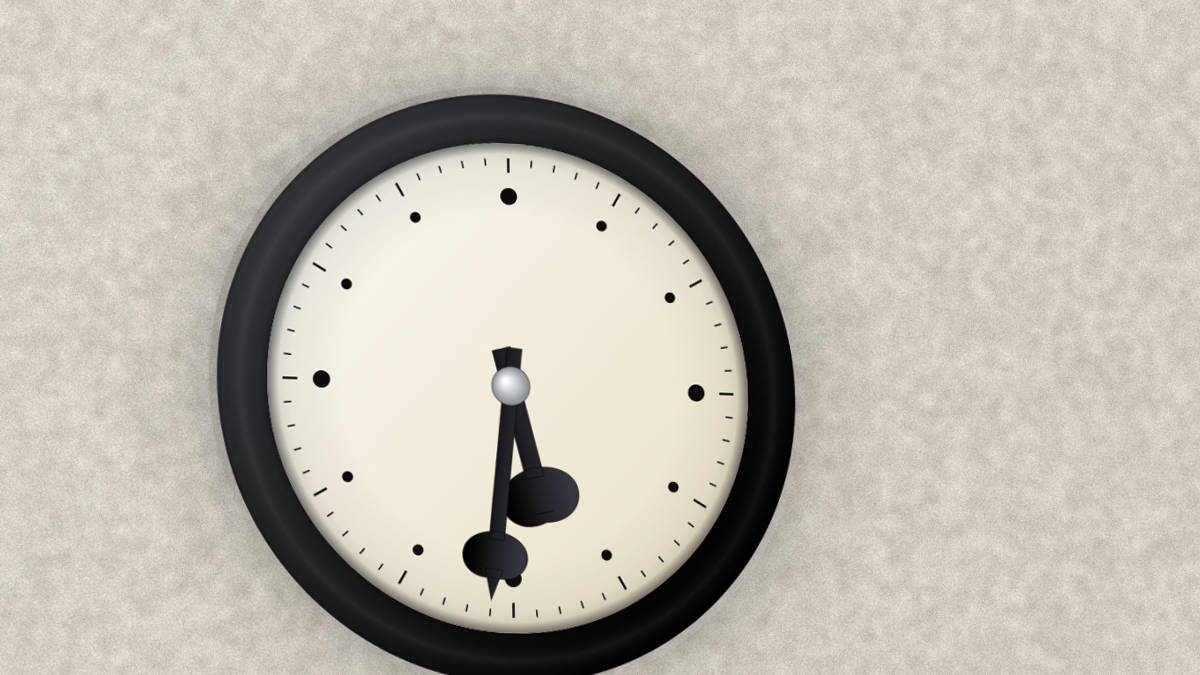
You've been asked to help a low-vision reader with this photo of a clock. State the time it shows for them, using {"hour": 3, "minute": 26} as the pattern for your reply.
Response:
{"hour": 5, "minute": 31}
